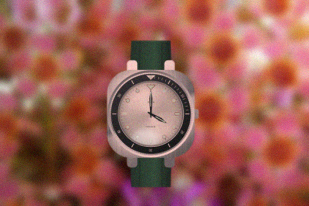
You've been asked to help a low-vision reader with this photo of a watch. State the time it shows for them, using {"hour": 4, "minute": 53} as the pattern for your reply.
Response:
{"hour": 4, "minute": 0}
